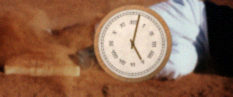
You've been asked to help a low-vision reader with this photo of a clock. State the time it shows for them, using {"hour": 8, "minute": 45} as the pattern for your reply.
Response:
{"hour": 5, "minute": 2}
